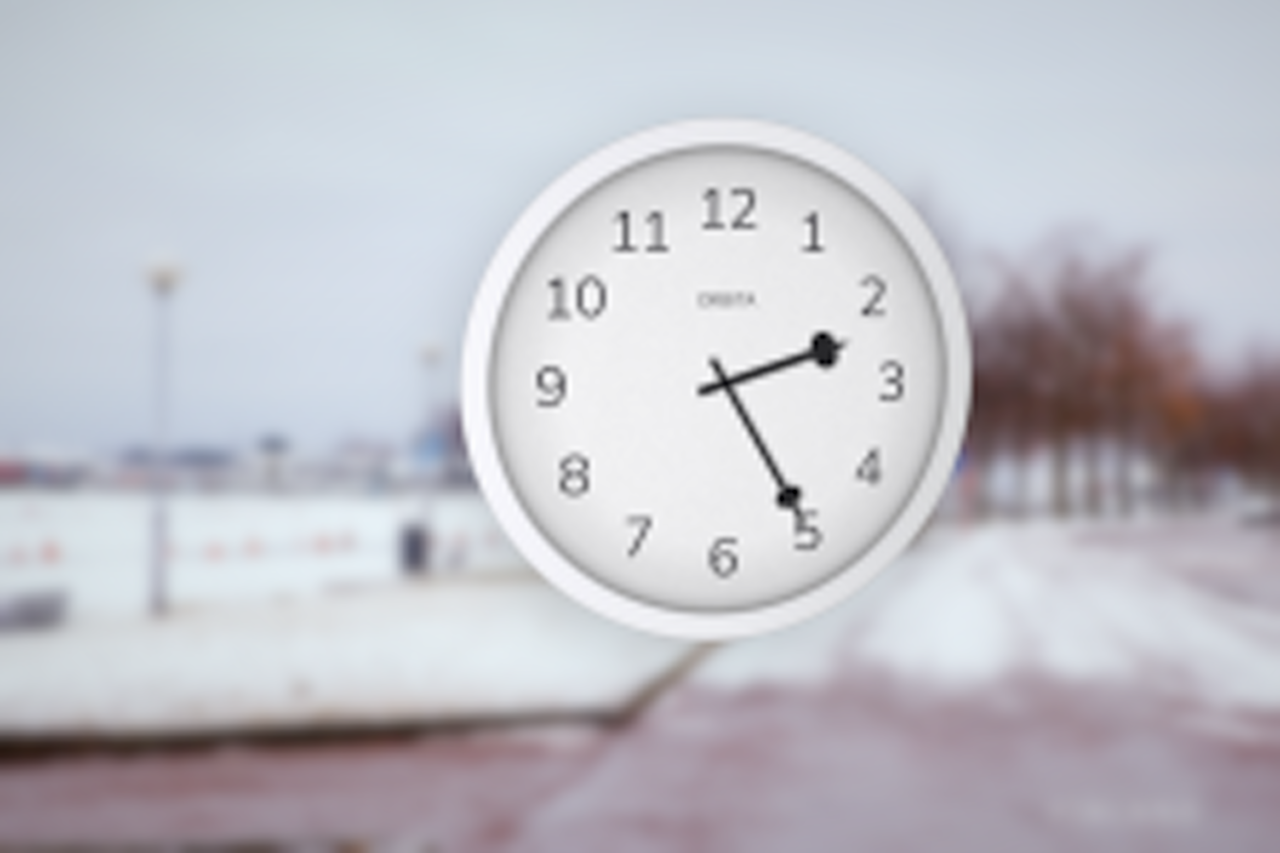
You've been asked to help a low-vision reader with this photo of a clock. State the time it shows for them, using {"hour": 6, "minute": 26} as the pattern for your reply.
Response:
{"hour": 2, "minute": 25}
